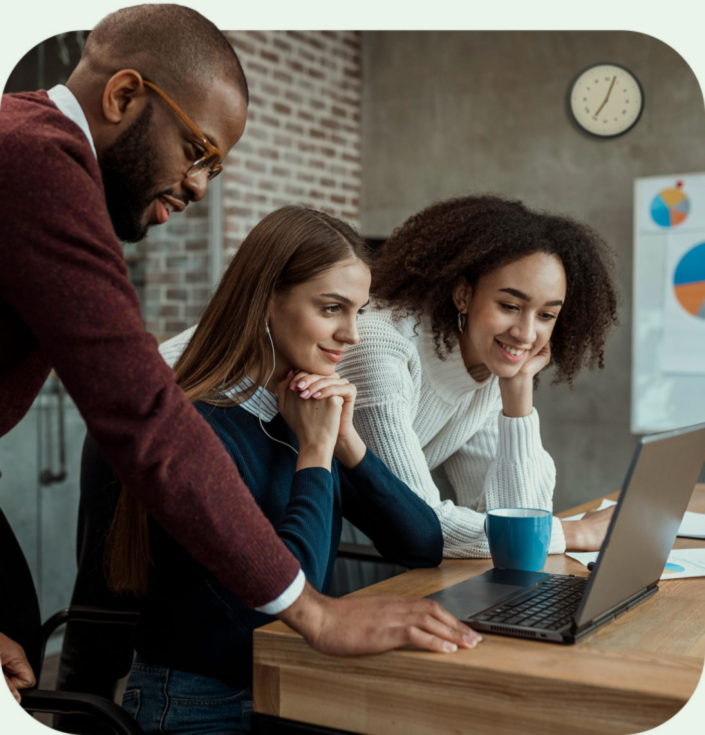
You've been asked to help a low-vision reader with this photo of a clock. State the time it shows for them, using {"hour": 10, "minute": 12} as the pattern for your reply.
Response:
{"hour": 7, "minute": 3}
